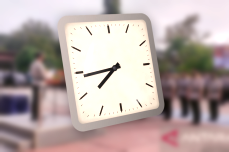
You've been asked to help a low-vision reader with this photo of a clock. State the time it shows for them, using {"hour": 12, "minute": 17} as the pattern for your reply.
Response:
{"hour": 7, "minute": 44}
